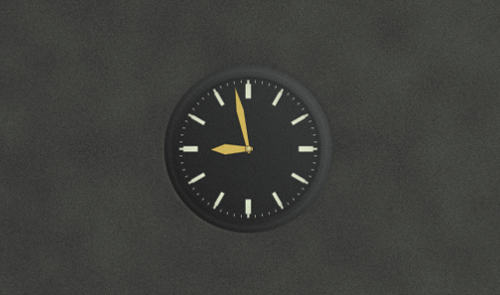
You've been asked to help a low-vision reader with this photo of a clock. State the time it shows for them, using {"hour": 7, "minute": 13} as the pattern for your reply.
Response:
{"hour": 8, "minute": 58}
